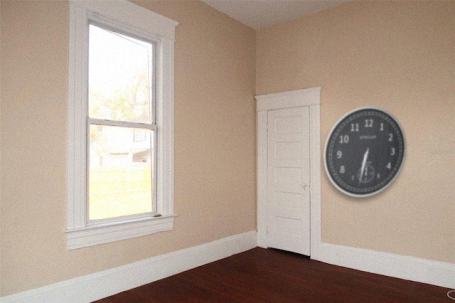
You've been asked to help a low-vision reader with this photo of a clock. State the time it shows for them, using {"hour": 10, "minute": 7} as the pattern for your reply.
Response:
{"hour": 6, "minute": 32}
